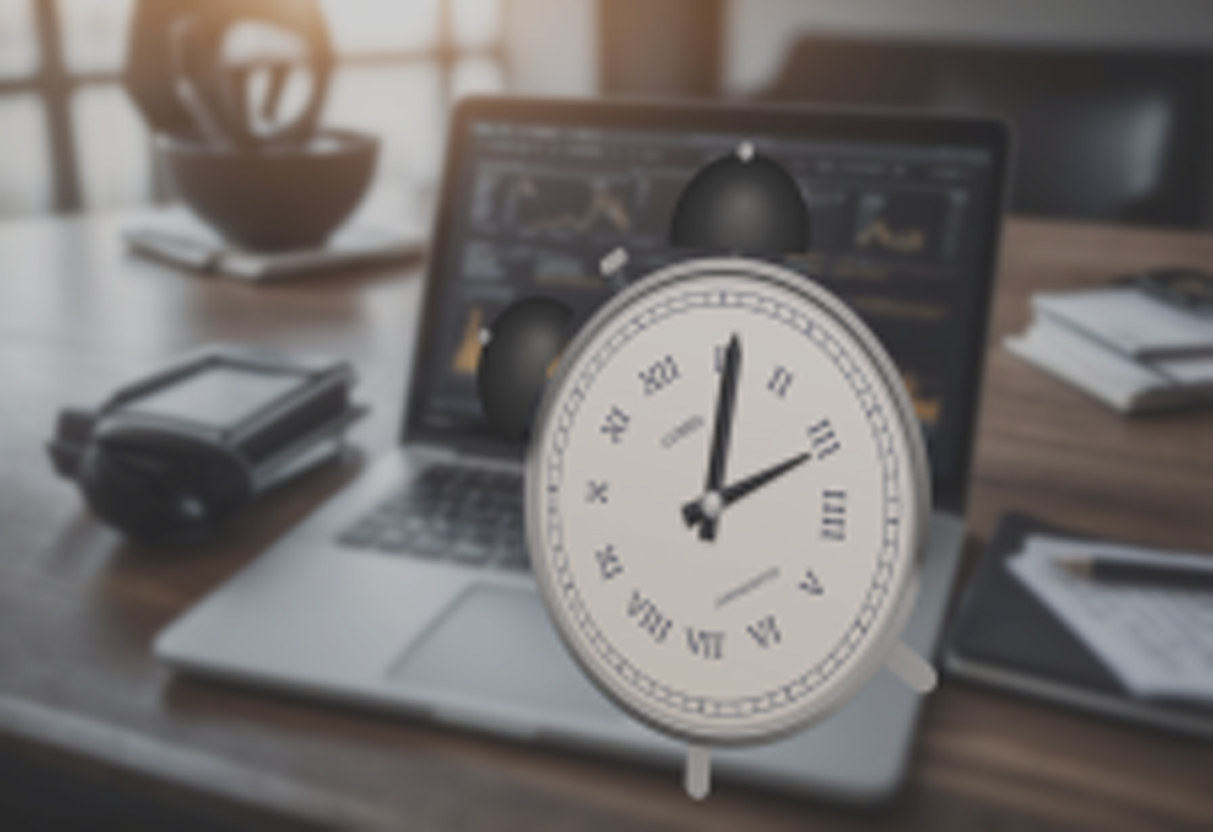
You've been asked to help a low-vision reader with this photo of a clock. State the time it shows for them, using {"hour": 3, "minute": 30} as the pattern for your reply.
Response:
{"hour": 3, "minute": 6}
